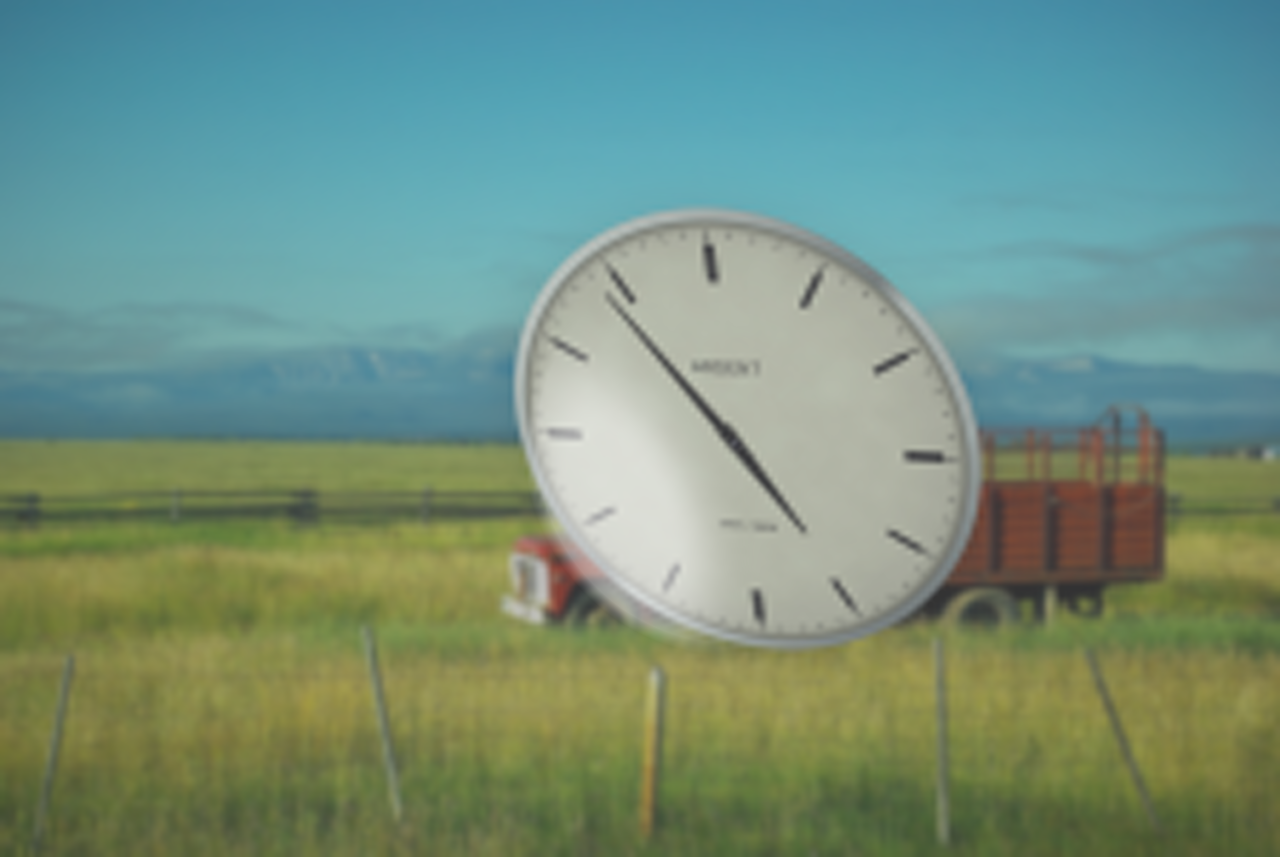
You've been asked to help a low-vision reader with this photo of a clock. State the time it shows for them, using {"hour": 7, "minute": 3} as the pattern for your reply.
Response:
{"hour": 4, "minute": 54}
